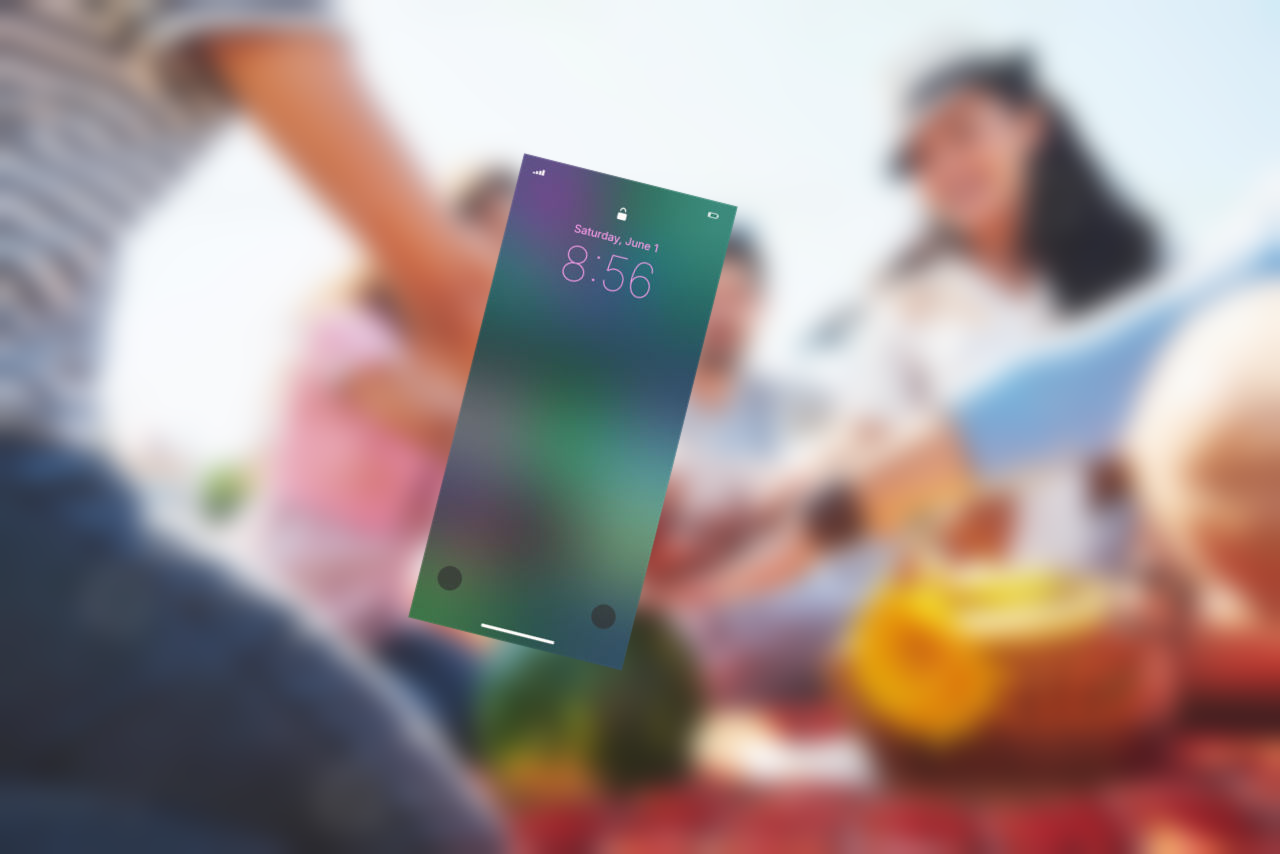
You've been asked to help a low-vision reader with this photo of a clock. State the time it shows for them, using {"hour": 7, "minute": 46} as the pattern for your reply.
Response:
{"hour": 8, "minute": 56}
